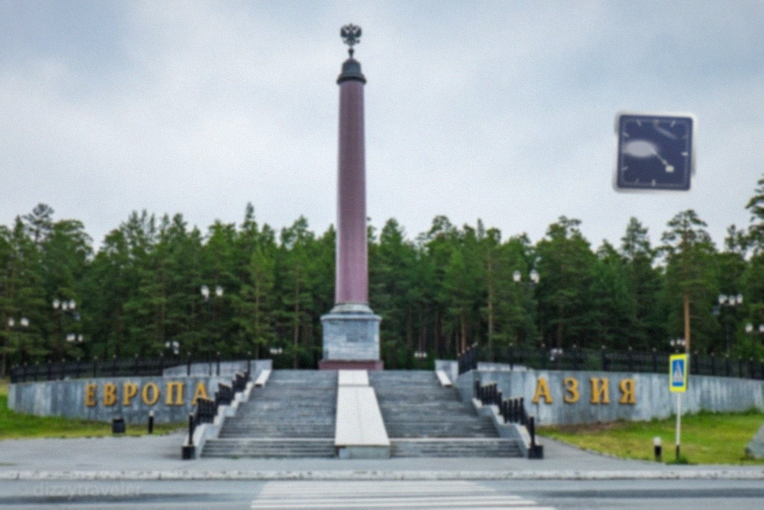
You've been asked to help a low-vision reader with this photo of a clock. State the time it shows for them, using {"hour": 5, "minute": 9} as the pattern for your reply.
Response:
{"hour": 4, "minute": 22}
